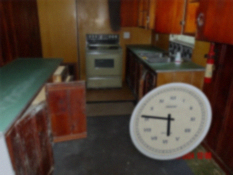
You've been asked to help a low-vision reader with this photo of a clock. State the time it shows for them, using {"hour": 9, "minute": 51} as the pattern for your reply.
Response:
{"hour": 5, "minute": 46}
